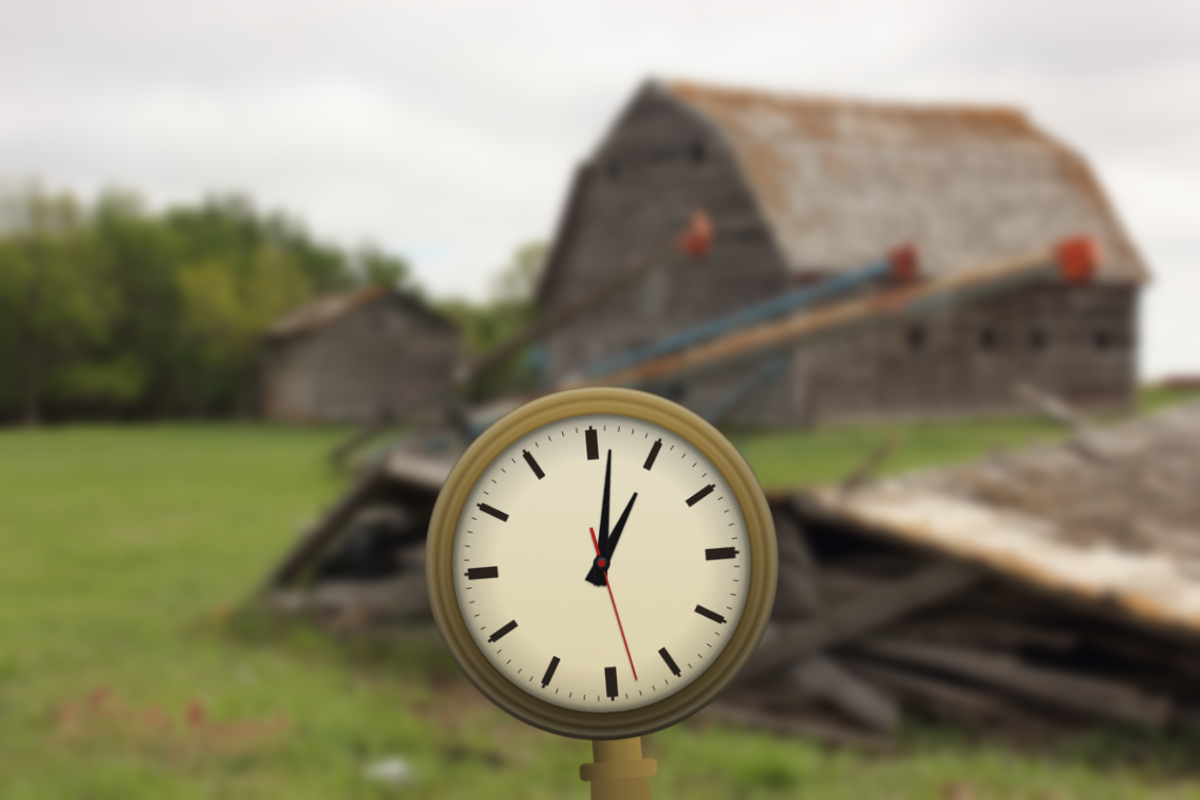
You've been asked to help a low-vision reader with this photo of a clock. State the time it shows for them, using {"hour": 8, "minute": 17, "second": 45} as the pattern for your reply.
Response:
{"hour": 1, "minute": 1, "second": 28}
